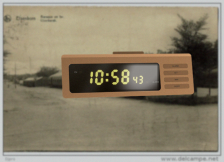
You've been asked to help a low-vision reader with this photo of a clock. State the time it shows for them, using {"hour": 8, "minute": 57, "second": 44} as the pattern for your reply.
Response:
{"hour": 10, "minute": 58, "second": 43}
